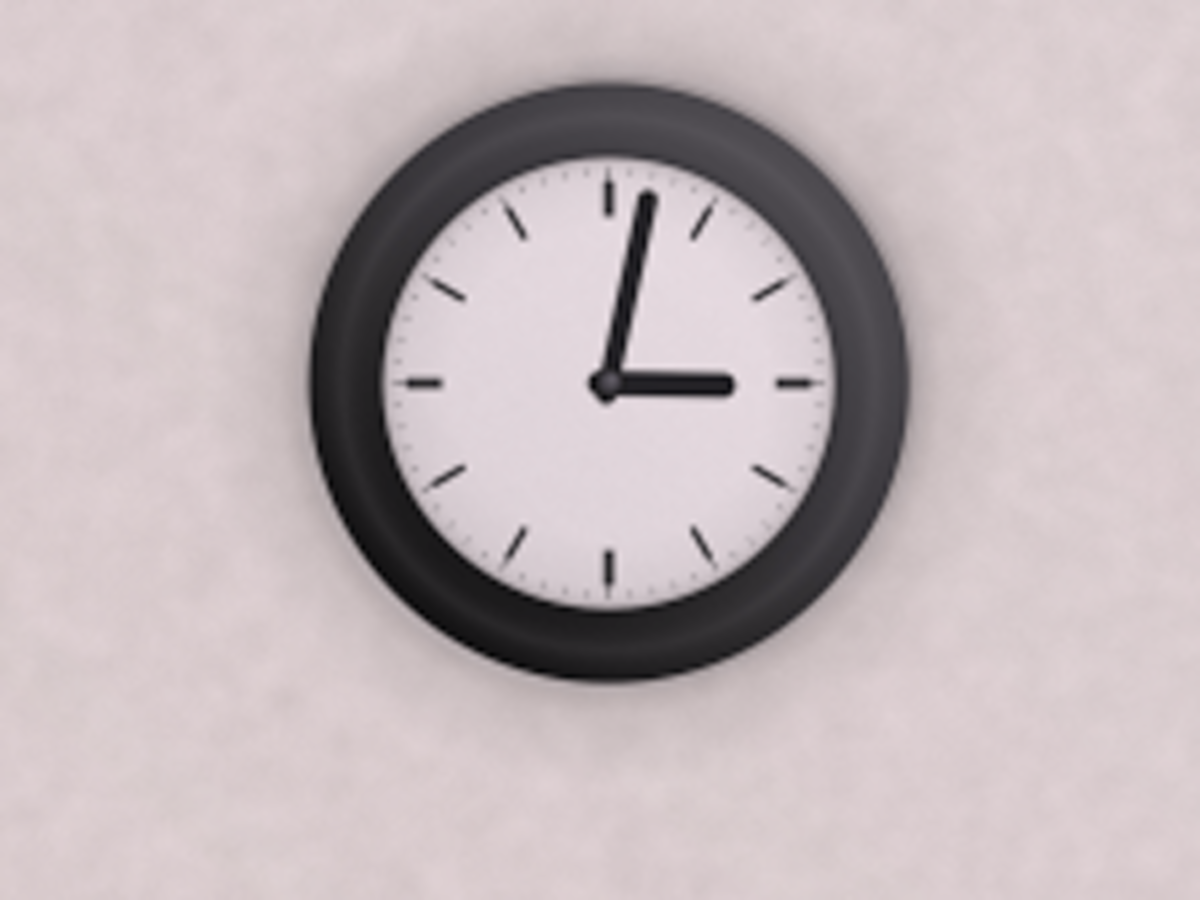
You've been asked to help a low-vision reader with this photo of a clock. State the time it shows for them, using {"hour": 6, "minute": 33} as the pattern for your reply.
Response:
{"hour": 3, "minute": 2}
